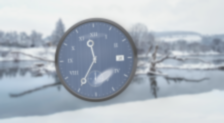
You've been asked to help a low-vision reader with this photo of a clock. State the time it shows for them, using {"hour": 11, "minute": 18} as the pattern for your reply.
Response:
{"hour": 11, "minute": 35}
